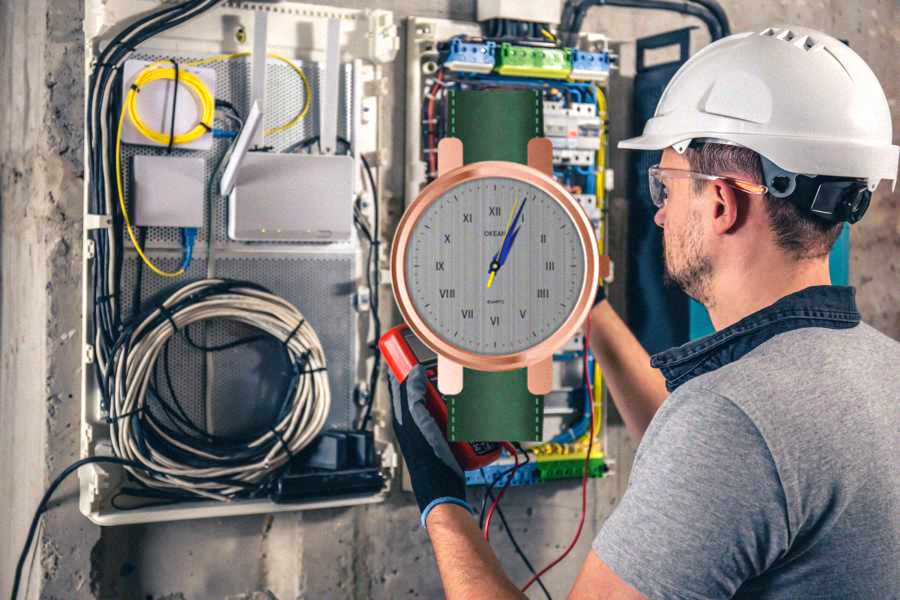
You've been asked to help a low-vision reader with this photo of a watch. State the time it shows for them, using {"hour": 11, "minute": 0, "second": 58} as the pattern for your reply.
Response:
{"hour": 1, "minute": 4, "second": 3}
